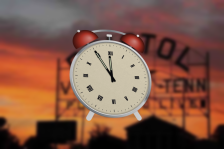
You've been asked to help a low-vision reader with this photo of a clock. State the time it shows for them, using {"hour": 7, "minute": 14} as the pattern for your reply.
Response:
{"hour": 11, "minute": 55}
